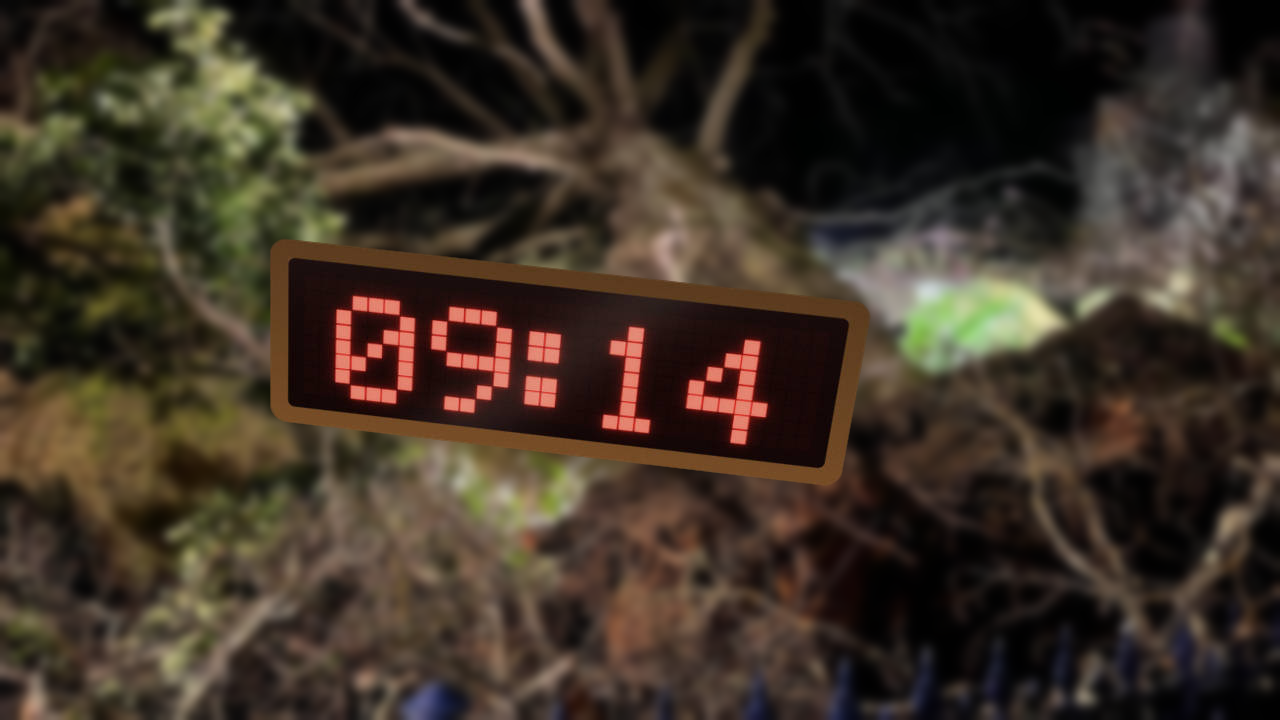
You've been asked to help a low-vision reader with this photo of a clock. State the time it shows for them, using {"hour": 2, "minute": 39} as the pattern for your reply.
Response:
{"hour": 9, "minute": 14}
